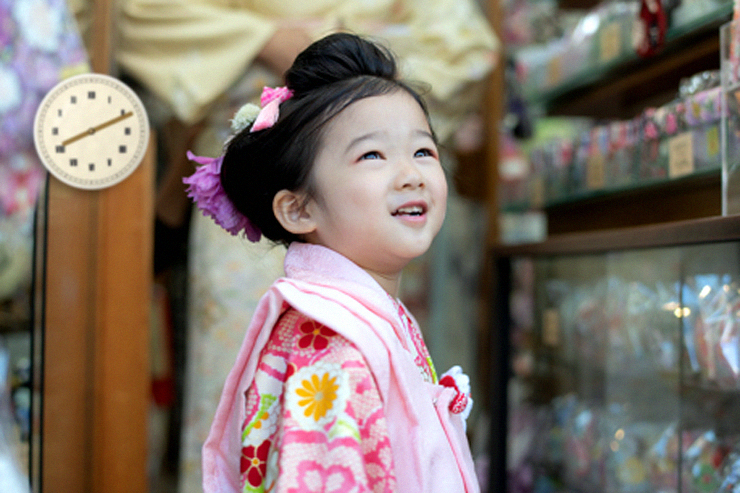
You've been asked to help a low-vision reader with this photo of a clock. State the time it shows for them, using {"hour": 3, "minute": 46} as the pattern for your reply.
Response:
{"hour": 8, "minute": 11}
